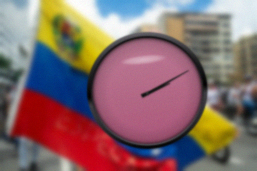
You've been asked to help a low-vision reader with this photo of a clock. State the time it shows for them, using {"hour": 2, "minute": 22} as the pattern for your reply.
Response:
{"hour": 2, "minute": 10}
